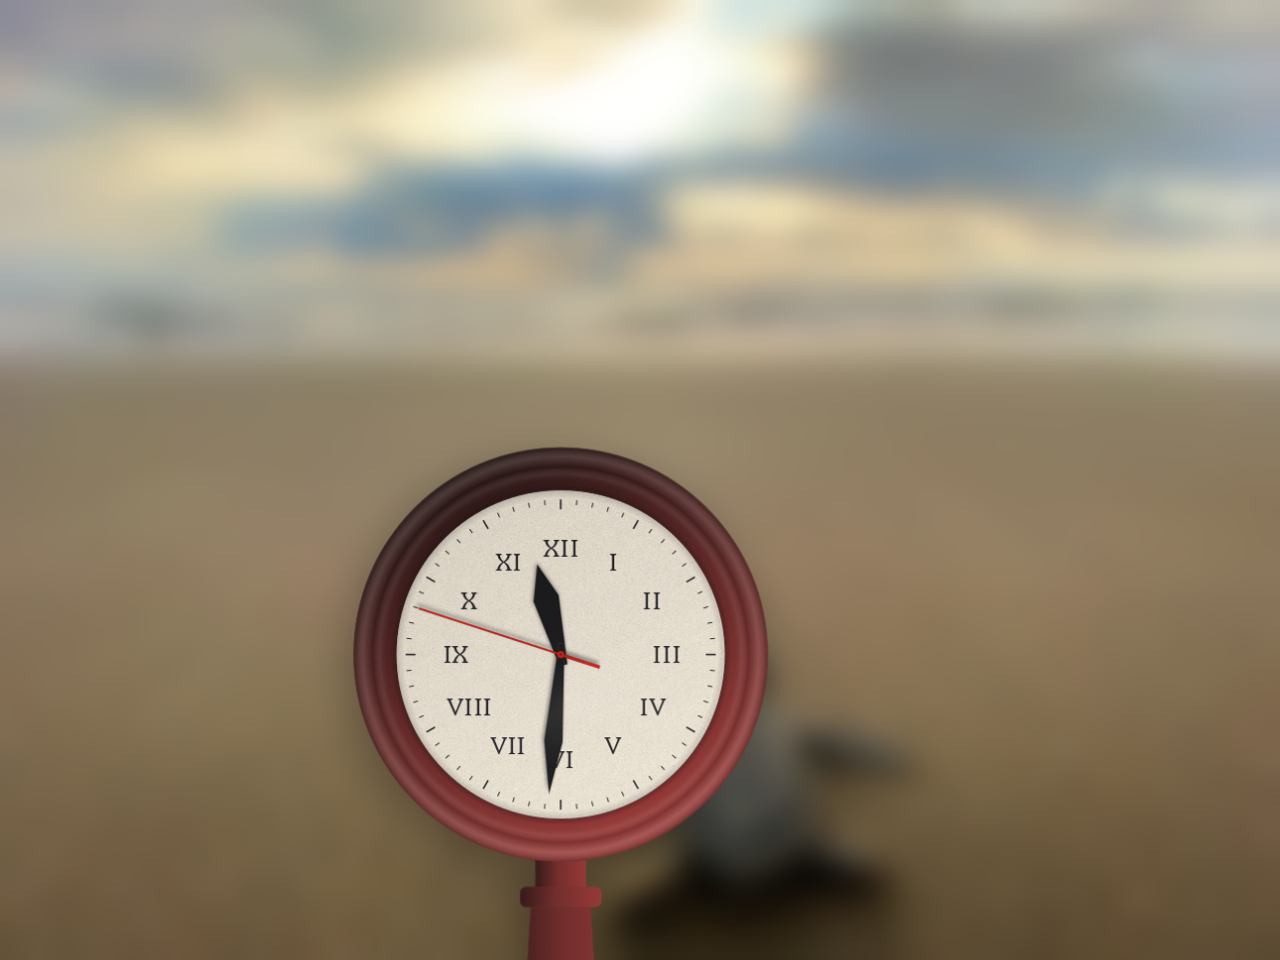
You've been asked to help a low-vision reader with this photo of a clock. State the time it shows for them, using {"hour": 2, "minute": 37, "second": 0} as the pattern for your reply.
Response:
{"hour": 11, "minute": 30, "second": 48}
